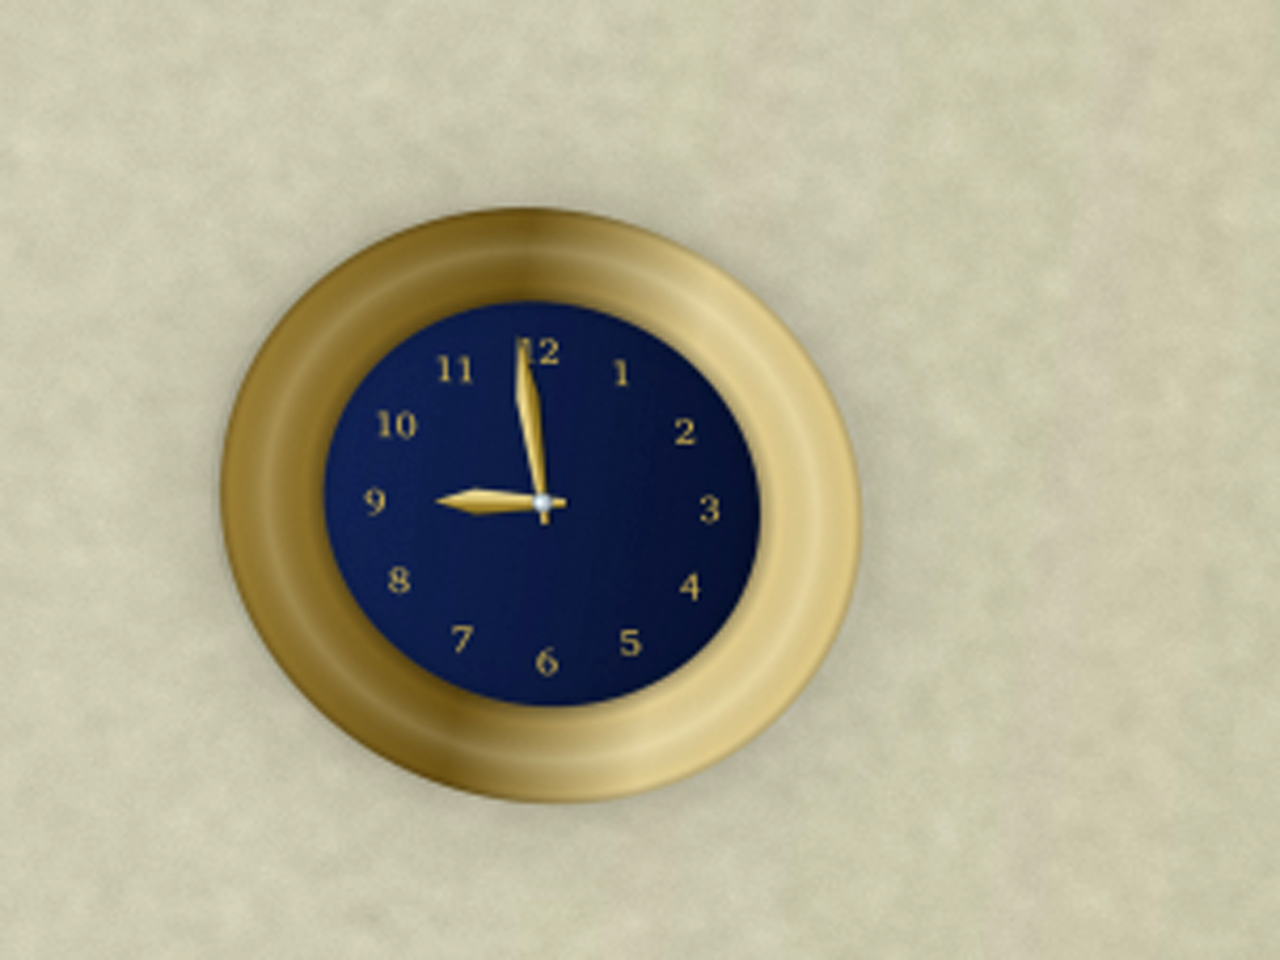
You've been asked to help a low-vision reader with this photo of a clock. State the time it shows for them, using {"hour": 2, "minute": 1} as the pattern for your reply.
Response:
{"hour": 8, "minute": 59}
